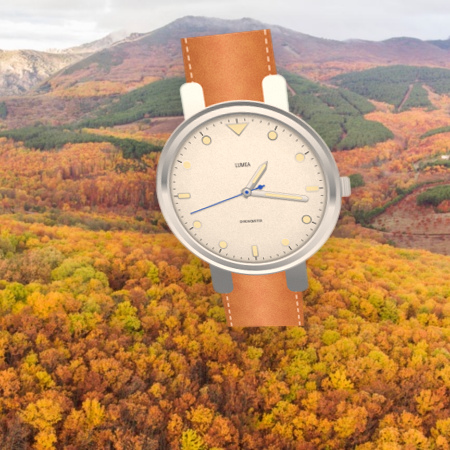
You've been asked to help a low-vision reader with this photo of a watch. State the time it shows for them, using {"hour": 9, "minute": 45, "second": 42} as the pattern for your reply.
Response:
{"hour": 1, "minute": 16, "second": 42}
